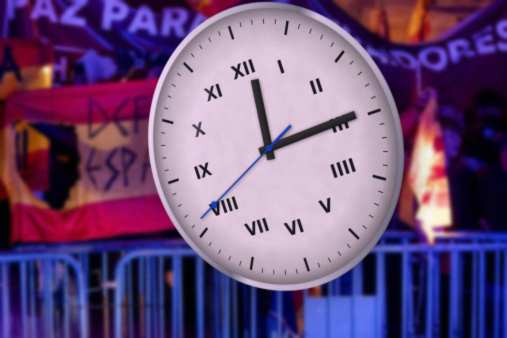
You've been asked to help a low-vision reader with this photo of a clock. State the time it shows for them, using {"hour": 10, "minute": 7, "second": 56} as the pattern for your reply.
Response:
{"hour": 12, "minute": 14, "second": 41}
